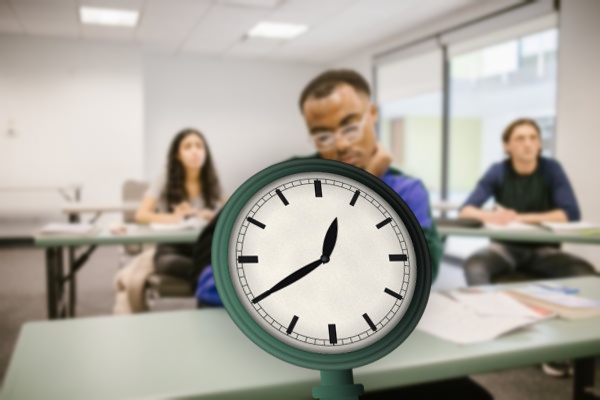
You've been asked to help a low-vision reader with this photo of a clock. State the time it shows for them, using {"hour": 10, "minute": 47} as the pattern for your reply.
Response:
{"hour": 12, "minute": 40}
